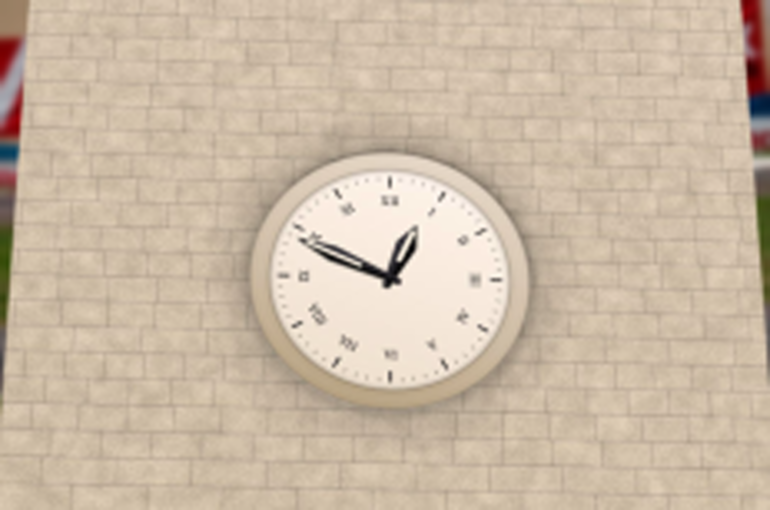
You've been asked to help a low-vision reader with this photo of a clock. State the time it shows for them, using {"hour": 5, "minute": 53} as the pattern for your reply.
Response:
{"hour": 12, "minute": 49}
